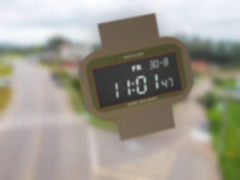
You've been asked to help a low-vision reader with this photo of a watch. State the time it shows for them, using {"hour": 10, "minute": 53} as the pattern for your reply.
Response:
{"hour": 11, "minute": 1}
